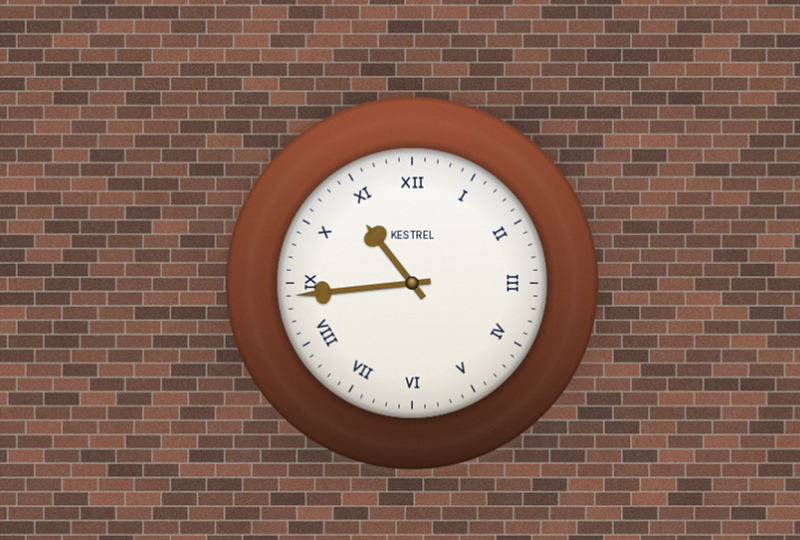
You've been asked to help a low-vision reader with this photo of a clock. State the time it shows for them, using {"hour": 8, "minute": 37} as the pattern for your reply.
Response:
{"hour": 10, "minute": 44}
